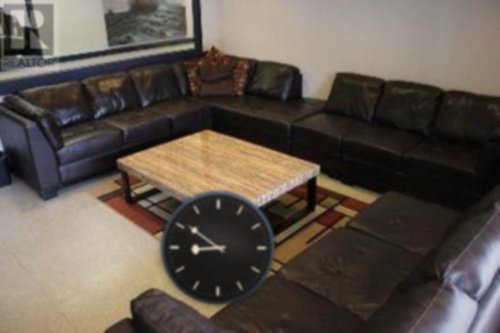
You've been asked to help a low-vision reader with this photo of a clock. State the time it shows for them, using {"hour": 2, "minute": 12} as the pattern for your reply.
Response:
{"hour": 8, "minute": 51}
